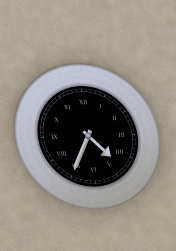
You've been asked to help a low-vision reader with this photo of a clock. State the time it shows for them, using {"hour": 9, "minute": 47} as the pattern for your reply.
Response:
{"hour": 4, "minute": 35}
